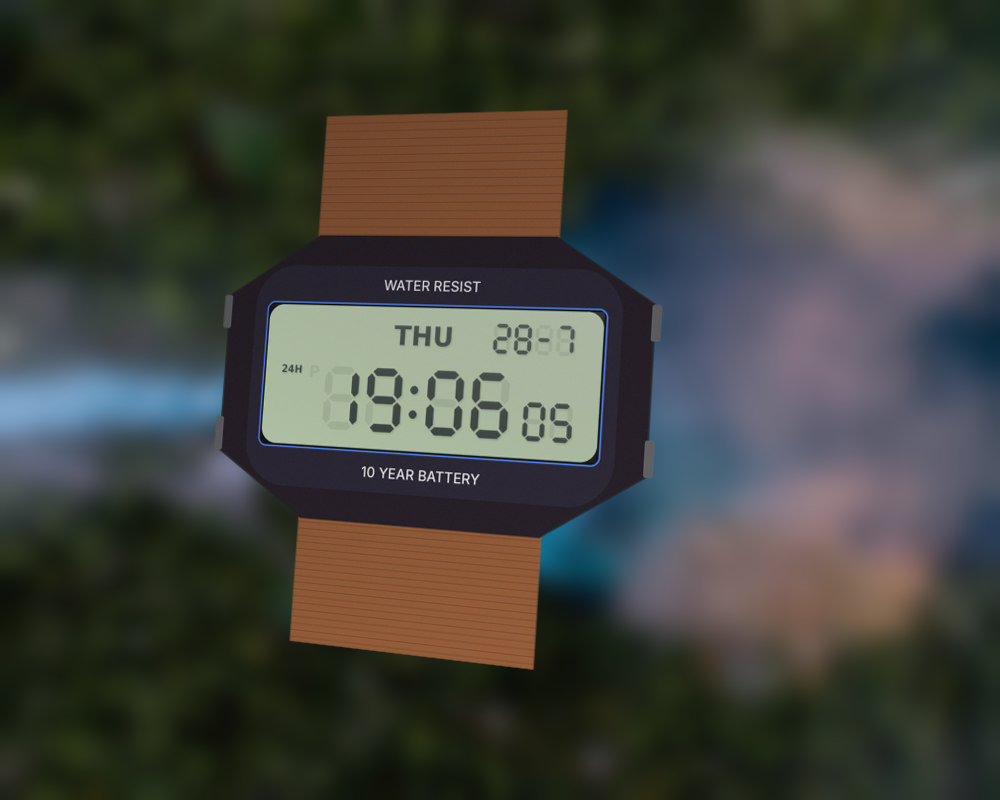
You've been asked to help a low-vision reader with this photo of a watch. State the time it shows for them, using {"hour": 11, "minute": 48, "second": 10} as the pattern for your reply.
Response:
{"hour": 19, "minute": 6, "second": 5}
